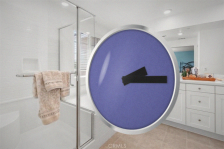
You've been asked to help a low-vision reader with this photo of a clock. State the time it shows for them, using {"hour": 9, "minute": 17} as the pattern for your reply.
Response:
{"hour": 2, "minute": 15}
